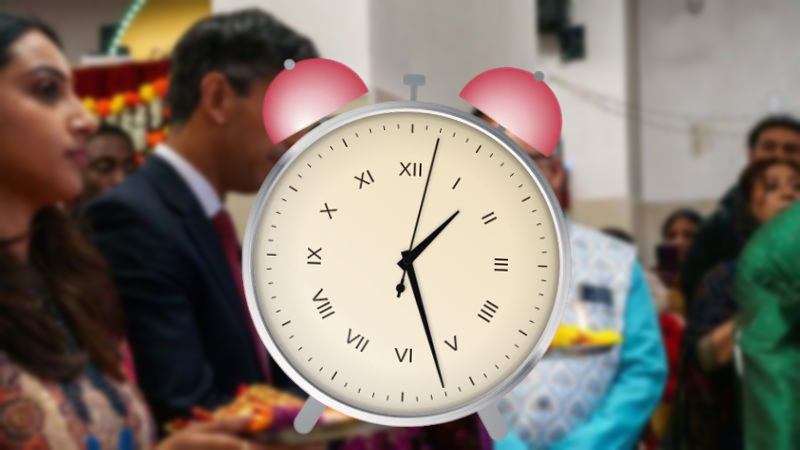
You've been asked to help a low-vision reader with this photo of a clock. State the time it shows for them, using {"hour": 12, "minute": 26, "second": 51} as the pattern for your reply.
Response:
{"hour": 1, "minute": 27, "second": 2}
